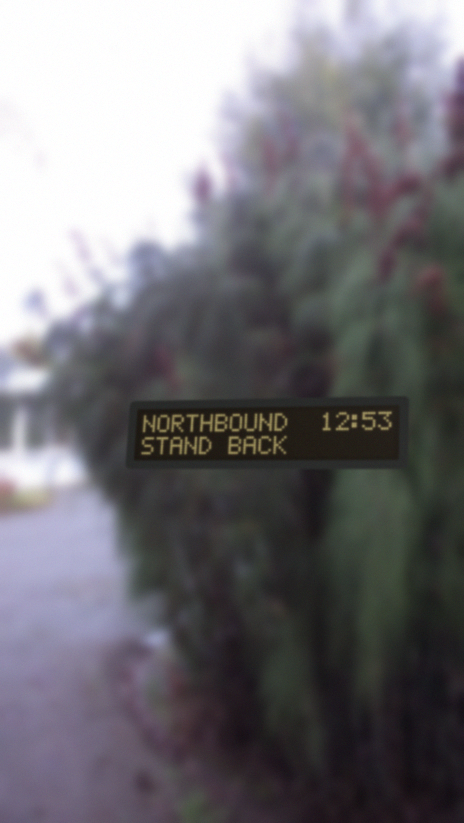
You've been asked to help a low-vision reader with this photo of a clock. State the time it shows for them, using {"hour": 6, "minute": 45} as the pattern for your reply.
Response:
{"hour": 12, "minute": 53}
